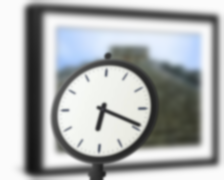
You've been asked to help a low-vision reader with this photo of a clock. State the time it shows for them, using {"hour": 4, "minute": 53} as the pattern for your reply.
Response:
{"hour": 6, "minute": 19}
